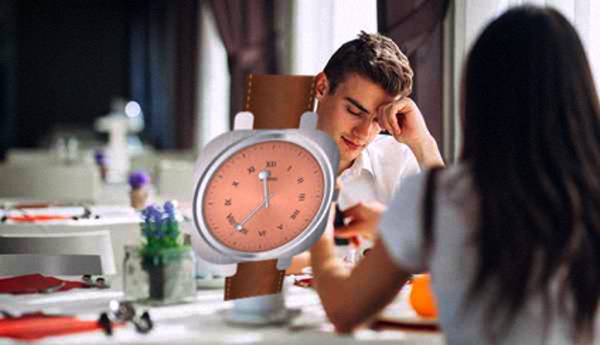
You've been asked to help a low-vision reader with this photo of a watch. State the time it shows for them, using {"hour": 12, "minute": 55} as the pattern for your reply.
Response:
{"hour": 11, "minute": 37}
